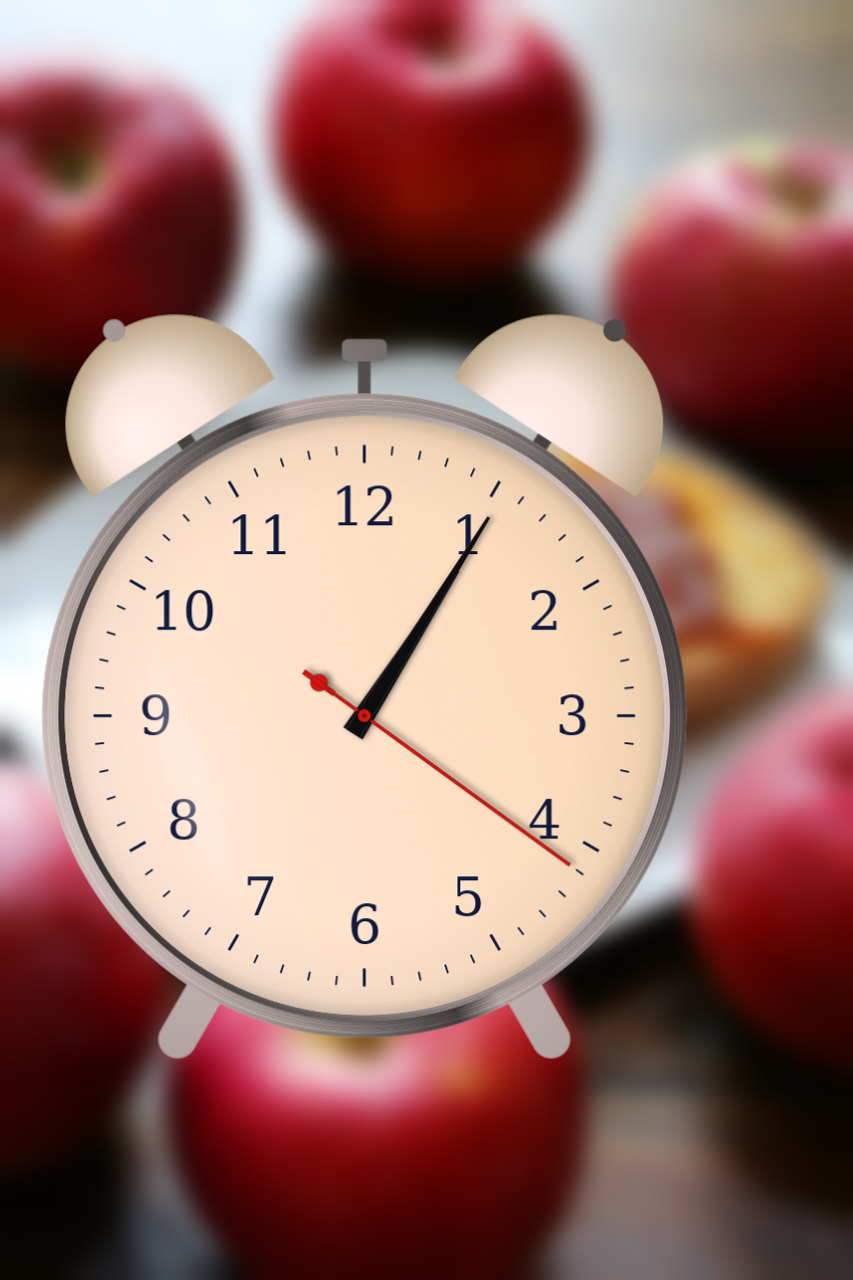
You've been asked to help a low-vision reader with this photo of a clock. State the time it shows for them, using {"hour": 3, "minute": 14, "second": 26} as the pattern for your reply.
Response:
{"hour": 1, "minute": 5, "second": 21}
